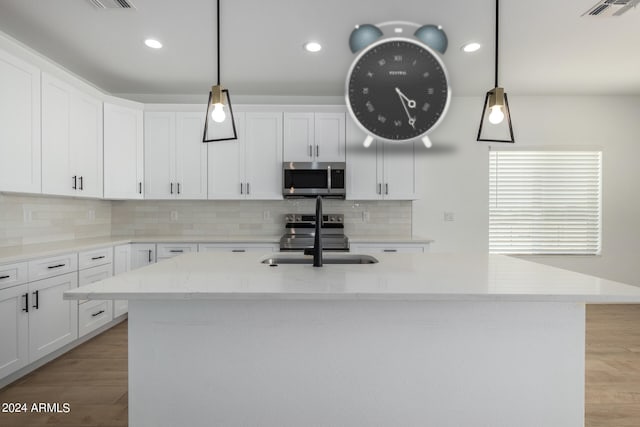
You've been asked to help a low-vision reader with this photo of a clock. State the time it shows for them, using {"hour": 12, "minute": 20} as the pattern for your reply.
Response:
{"hour": 4, "minute": 26}
